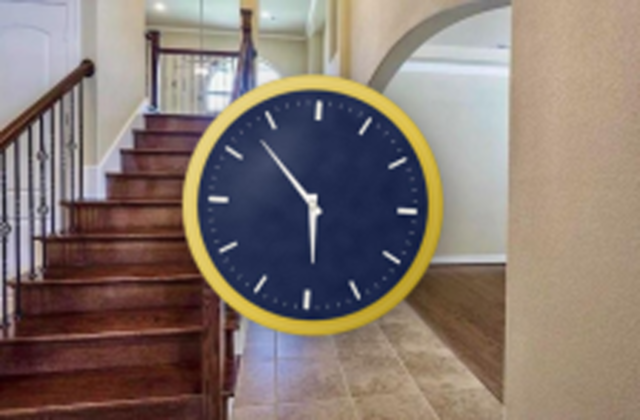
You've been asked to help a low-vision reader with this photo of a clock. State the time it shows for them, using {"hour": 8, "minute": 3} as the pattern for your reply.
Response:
{"hour": 5, "minute": 53}
